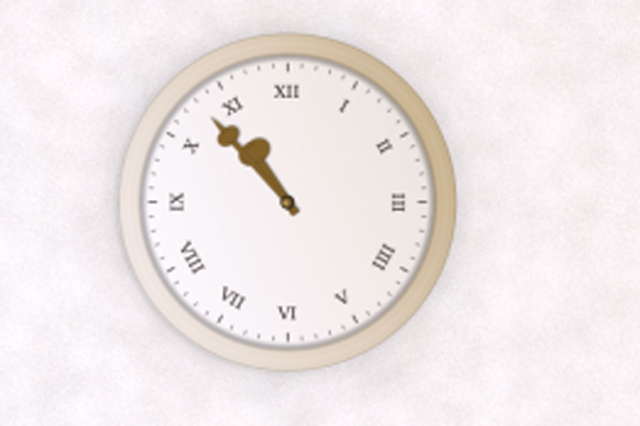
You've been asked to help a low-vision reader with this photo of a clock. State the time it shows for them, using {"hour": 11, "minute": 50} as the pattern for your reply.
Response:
{"hour": 10, "minute": 53}
